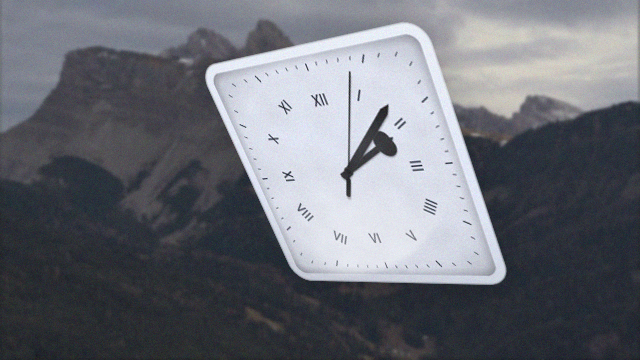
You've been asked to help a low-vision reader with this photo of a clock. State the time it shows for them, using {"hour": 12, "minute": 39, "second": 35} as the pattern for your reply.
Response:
{"hour": 2, "minute": 8, "second": 4}
